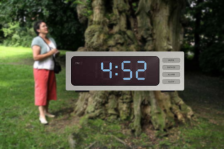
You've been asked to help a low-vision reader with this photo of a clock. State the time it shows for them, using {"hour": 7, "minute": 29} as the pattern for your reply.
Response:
{"hour": 4, "minute": 52}
